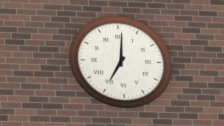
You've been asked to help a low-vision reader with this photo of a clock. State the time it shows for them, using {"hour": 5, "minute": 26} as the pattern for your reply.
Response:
{"hour": 7, "minute": 1}
